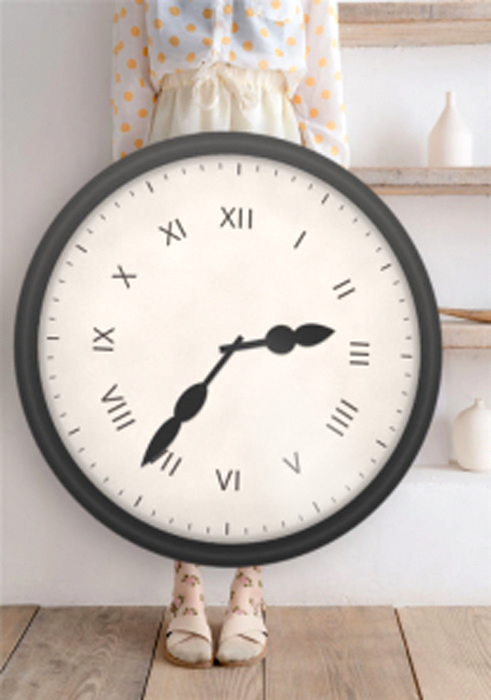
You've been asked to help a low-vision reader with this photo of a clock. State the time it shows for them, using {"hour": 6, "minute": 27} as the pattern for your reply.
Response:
{"hour": 2, "minute": 36}
